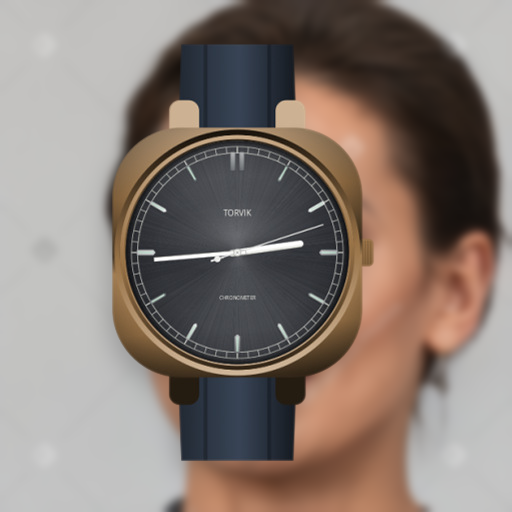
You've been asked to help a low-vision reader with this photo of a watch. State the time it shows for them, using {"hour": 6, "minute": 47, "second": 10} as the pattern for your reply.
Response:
{"hour": 2, "minute": 44, "second": 12}
